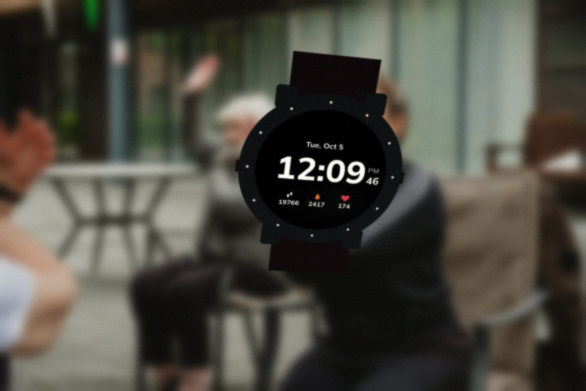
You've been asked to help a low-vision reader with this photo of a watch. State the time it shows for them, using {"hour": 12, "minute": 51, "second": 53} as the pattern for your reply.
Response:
{"hour": 12, "minute": 9, "second": 46}
